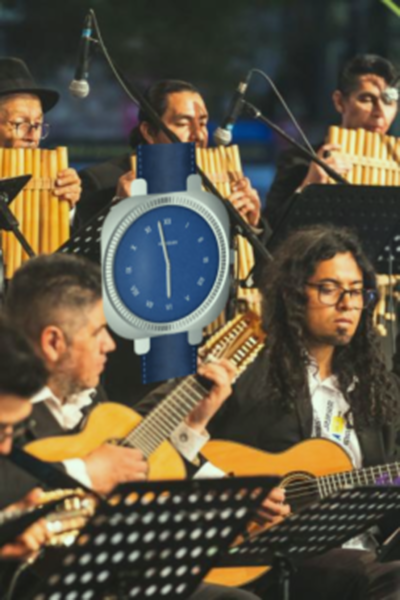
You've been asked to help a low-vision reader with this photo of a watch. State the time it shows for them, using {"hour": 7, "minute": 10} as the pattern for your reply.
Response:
{"hour": 5, "minute": 58}
